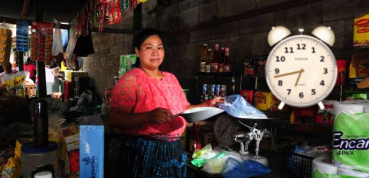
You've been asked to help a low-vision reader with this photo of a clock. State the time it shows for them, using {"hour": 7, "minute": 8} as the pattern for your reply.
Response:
{"hour": 6, "minute": 43}
